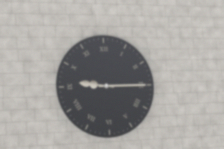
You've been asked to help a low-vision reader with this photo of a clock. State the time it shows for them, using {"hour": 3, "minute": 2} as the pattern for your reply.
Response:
{"hour": 9, "minute": 15}
